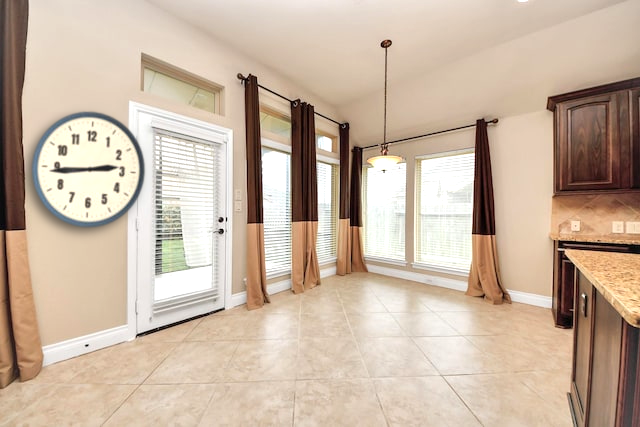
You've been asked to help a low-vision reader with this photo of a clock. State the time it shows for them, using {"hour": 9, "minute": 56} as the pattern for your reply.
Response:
{"hour": 2, "minute": 44}
